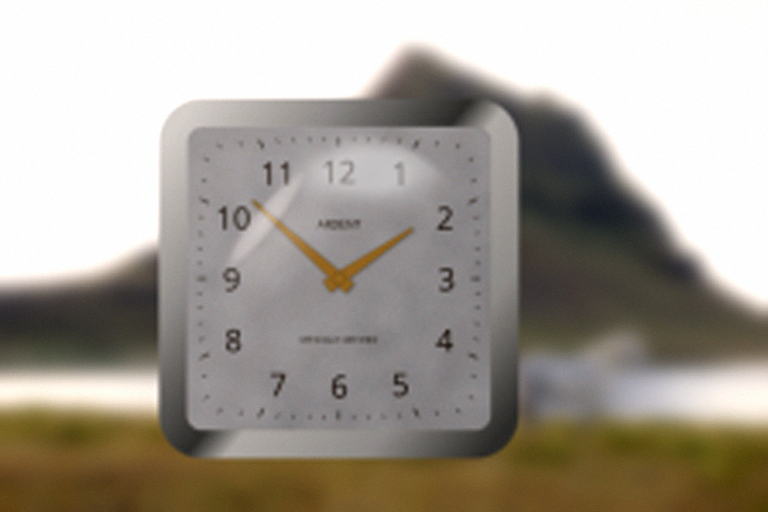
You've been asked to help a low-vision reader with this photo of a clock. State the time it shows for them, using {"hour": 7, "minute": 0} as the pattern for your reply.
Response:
{"hour": 1, "minute": 52}
